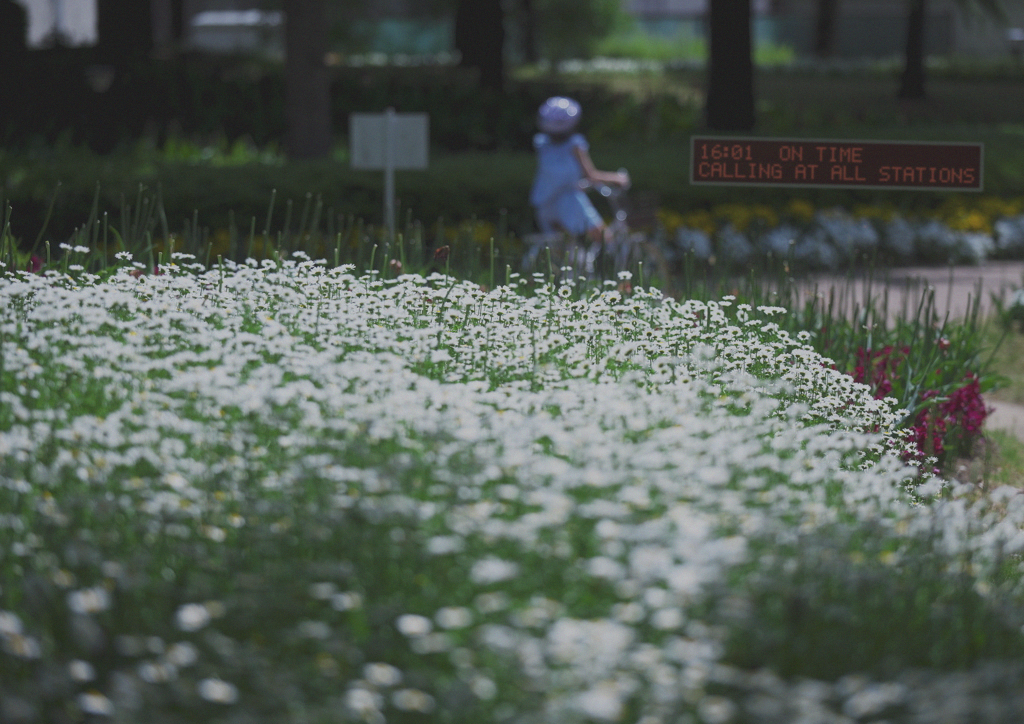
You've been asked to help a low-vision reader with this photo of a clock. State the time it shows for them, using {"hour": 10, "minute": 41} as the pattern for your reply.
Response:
{"hour": 16, "minute": 1}
